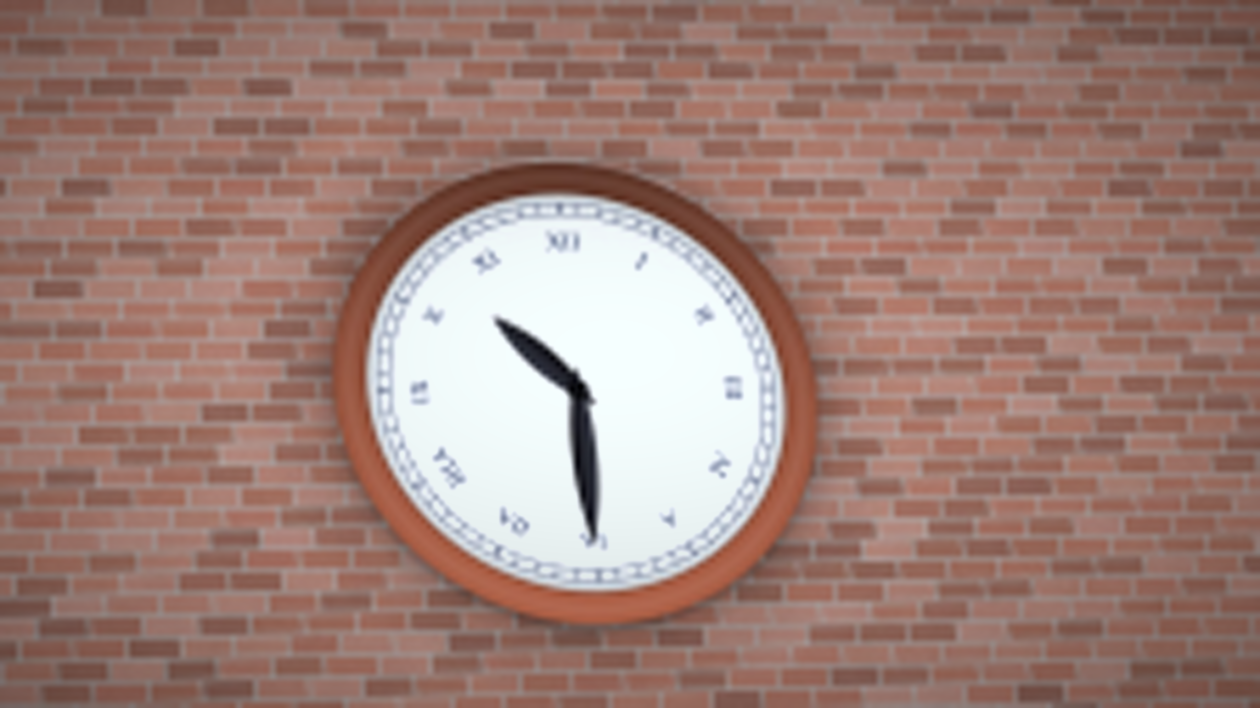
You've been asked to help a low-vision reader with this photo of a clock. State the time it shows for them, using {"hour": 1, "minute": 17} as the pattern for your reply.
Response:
{"hour": 10, "minute": 30}
